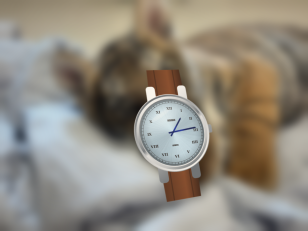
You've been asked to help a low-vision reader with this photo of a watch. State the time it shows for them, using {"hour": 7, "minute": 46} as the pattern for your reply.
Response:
{"hour": 1, "minute": 14}
